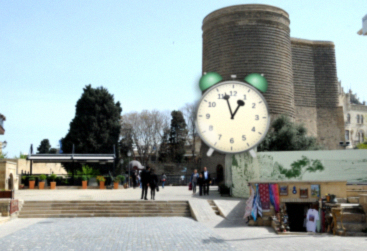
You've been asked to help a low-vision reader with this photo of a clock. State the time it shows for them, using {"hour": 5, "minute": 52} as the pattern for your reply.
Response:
{"hour": 12, "minute": 57}
